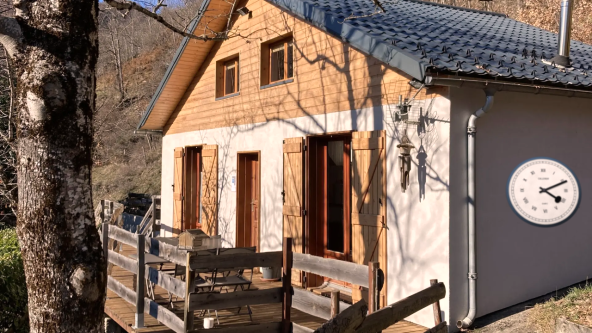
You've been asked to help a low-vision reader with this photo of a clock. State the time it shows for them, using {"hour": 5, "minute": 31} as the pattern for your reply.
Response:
{"hour": 4, "minute": 11}
